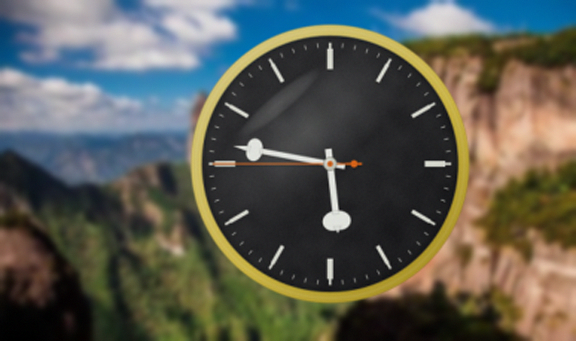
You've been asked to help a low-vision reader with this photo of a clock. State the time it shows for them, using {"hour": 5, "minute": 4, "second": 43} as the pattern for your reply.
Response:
{"hour": 5, "minute": 46, "second": 45}
